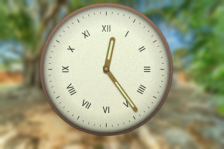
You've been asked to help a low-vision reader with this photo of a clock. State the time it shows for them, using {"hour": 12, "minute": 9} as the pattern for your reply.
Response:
{"hour": 12, "minute": 24}
